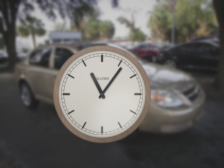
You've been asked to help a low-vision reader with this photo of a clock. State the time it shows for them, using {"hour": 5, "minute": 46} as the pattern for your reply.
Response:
{"hour": 11, "minute": 6}
